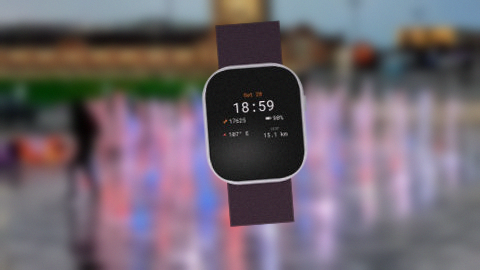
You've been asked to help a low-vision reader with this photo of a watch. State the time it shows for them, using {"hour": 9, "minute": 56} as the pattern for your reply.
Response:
{"hour": 18, "minute": 59}
